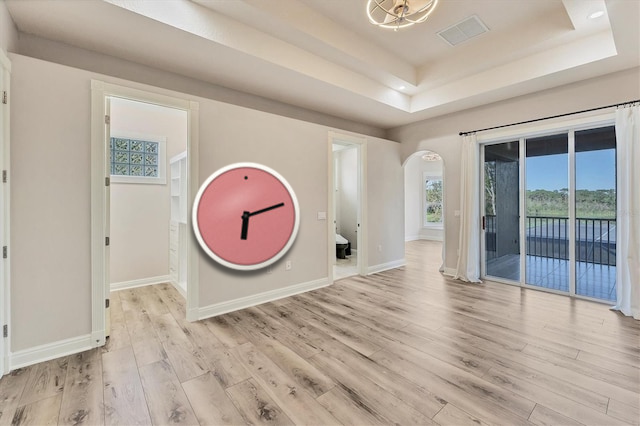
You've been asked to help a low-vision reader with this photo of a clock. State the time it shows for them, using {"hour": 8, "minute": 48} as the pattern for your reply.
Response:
{"hour": 6, "minute": 12}
